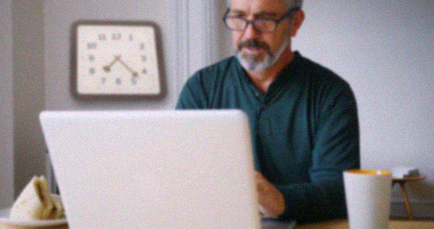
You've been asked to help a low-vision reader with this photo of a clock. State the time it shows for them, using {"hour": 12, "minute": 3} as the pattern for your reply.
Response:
{"hour": 7, "minute": 23}
